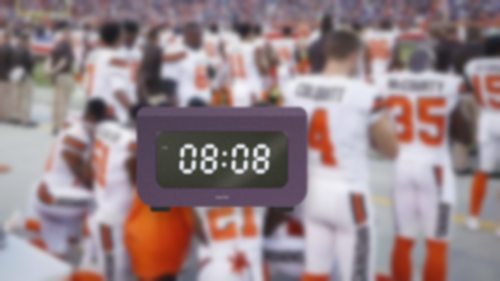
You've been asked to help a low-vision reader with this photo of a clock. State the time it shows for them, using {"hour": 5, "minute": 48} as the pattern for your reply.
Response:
{"hour": 8, "minute": 8}
